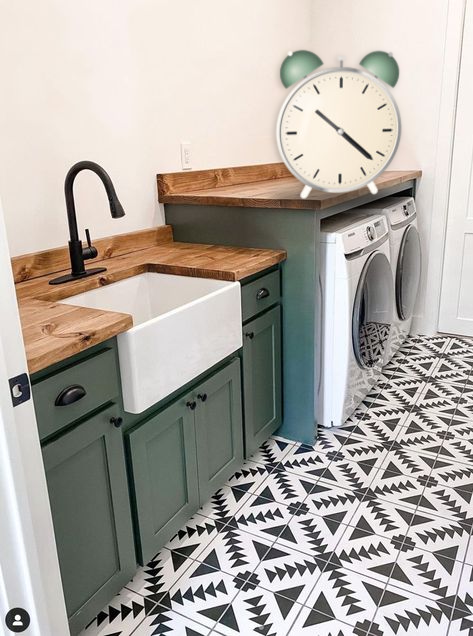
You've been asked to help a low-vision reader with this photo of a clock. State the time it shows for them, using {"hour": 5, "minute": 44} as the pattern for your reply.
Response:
{"hour": 10, "minute": 22}
